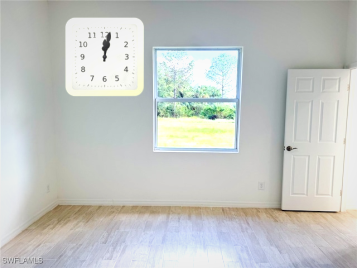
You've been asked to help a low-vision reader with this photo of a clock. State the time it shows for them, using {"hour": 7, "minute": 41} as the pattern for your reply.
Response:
{"hour": 12, "minute": 2}
